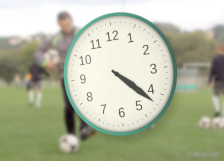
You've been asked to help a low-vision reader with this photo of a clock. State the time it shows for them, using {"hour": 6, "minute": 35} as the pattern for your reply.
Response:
{"hour": 4, "minute": 22}
